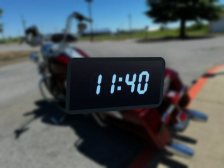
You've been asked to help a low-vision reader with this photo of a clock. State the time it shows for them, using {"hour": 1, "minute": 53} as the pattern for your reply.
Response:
{"hour": 11, "minute": 40}
